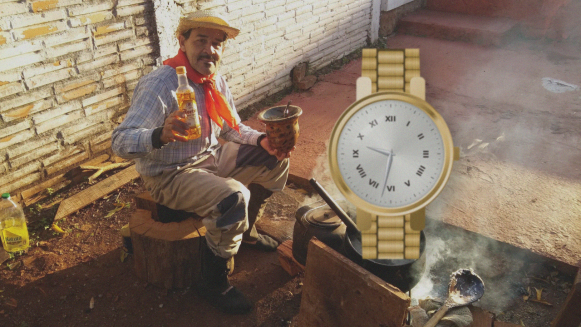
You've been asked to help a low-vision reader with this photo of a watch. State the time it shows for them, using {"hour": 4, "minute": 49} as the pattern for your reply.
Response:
{"hour": 9, "minute": 32}
